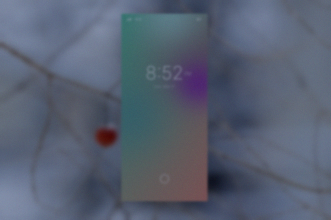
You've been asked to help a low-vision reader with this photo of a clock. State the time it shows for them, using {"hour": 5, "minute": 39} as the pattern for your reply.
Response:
{"hour": 8, "minute": 52}
